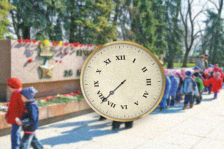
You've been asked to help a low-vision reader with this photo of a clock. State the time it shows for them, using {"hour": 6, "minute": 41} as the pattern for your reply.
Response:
{"hour": 7, "minute": 38}
